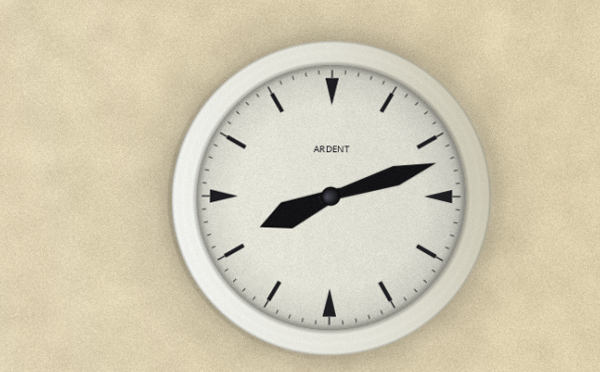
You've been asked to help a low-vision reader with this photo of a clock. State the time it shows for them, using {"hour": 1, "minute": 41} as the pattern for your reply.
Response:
{"hour": 8, "minute": 12}
